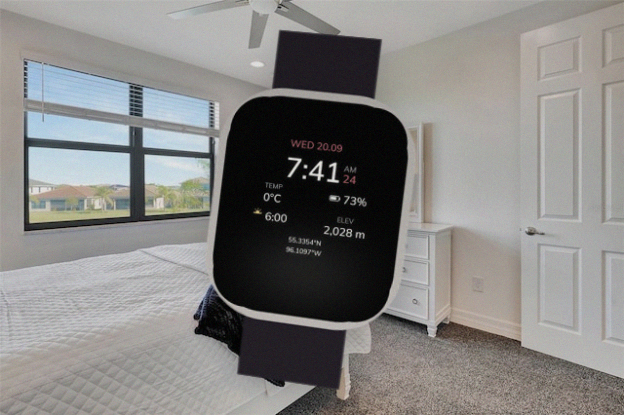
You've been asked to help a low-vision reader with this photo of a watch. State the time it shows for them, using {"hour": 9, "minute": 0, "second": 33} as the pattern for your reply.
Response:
{"hour": 7, "minute": 41, "second": 24}
